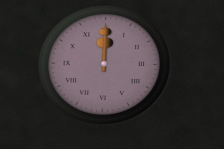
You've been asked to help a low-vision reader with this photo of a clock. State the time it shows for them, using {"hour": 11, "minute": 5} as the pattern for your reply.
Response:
{"hour": 12, "minute": 0}
